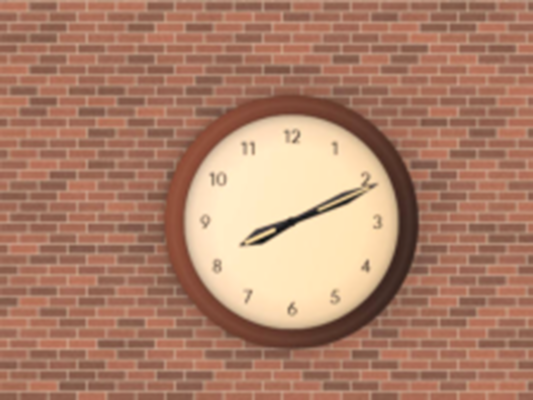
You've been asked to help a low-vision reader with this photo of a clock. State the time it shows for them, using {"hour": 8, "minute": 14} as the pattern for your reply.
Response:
{"hour": 8, "minute": 11}
